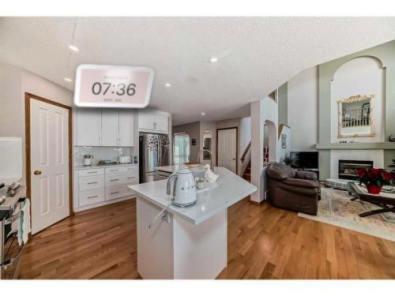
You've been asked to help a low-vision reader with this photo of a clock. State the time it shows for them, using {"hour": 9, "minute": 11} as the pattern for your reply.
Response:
{"hour": 7, "minute": 36}
